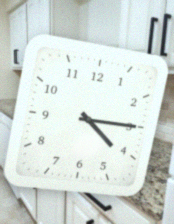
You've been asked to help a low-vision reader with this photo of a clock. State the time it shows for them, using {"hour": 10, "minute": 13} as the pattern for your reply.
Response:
{"hour": 4, "minute": 15}
